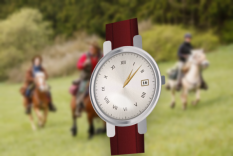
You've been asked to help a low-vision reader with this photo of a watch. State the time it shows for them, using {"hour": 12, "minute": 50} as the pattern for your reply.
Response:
{"hour": 1, "minute": 8}
